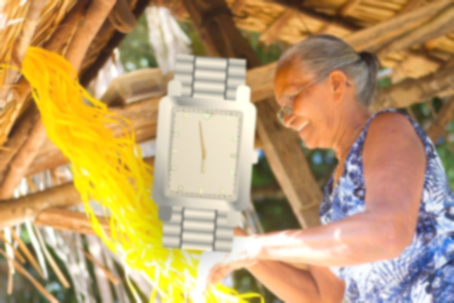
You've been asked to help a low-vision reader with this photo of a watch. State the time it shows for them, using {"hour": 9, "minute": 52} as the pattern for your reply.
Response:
{"hour": 5, "minute": 58}
